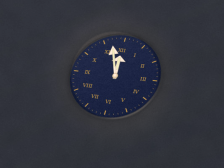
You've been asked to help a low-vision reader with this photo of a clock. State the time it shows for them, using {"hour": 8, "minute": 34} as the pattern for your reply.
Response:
{"hour": 11, "minute": 57}
